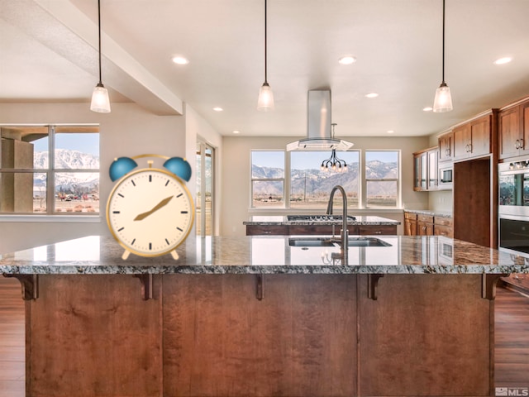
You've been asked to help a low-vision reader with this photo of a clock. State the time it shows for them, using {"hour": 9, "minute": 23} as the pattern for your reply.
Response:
{"hour": 8, "minute": 9}
